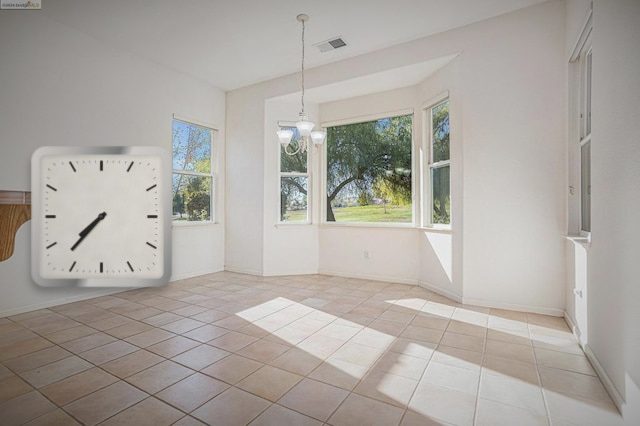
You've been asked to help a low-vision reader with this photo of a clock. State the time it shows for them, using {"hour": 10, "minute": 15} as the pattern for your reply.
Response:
{"hour": 7, "minute": 37}
